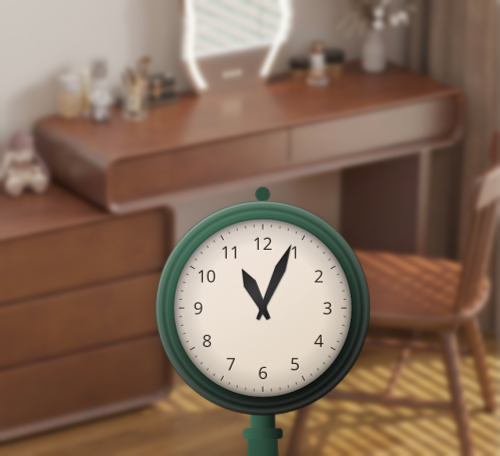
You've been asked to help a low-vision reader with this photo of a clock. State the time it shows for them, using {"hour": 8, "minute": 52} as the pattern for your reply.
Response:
{"hour": 11, "minute": 4}
